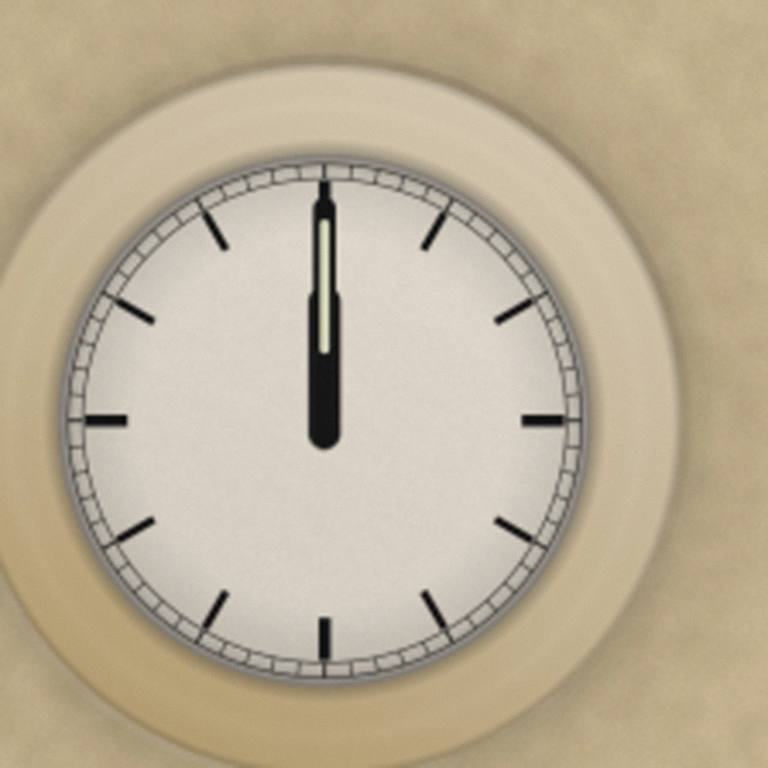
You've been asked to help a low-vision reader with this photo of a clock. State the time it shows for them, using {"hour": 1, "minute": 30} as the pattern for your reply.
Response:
{"hour": 12, "minute": 0}
